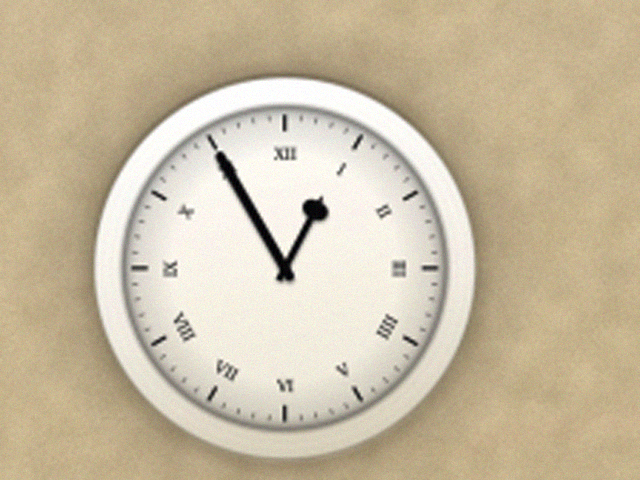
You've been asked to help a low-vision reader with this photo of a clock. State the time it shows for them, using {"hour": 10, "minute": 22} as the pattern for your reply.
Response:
{"hour": 12, "minute": 55}
